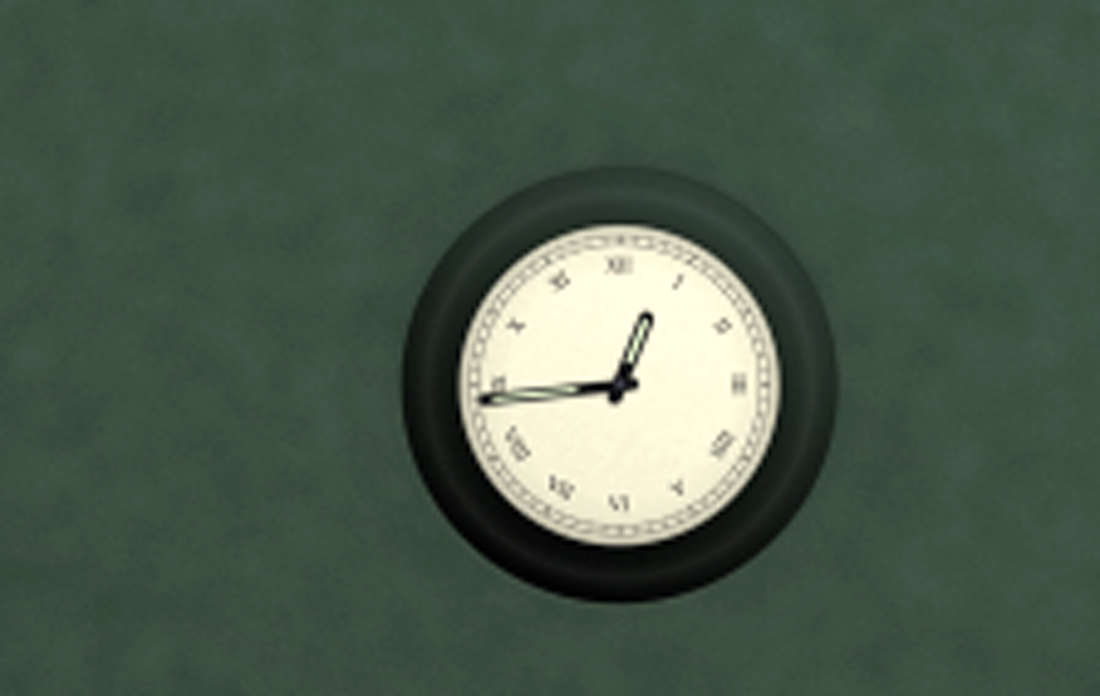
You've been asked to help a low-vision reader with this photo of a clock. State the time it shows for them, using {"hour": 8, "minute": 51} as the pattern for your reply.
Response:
{"hour": 12, "minute": 44}
